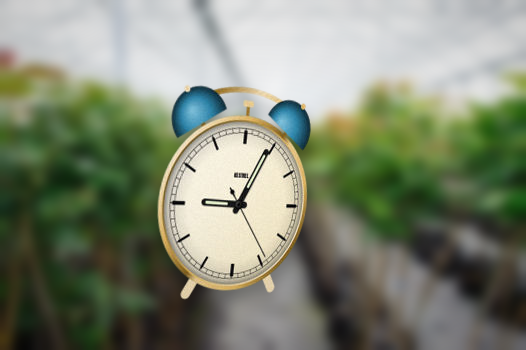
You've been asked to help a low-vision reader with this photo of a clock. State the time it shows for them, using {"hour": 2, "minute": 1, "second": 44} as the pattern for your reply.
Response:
{"hour": 9, "minute": 4, "second": 24}
